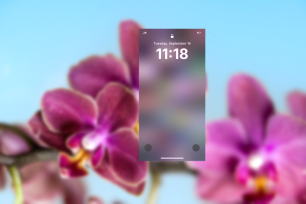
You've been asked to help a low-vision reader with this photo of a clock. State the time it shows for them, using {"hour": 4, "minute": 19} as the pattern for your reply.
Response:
{"hour": 11, "minute": 18}
